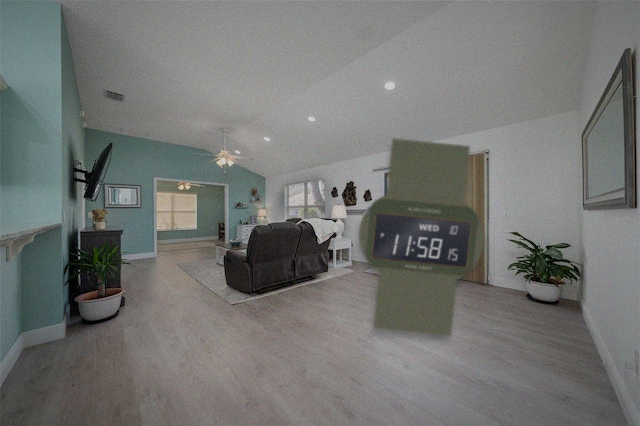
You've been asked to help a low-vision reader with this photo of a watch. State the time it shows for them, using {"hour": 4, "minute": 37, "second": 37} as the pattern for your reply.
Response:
{"hour": 11, "minute": 58, "second": 15}
